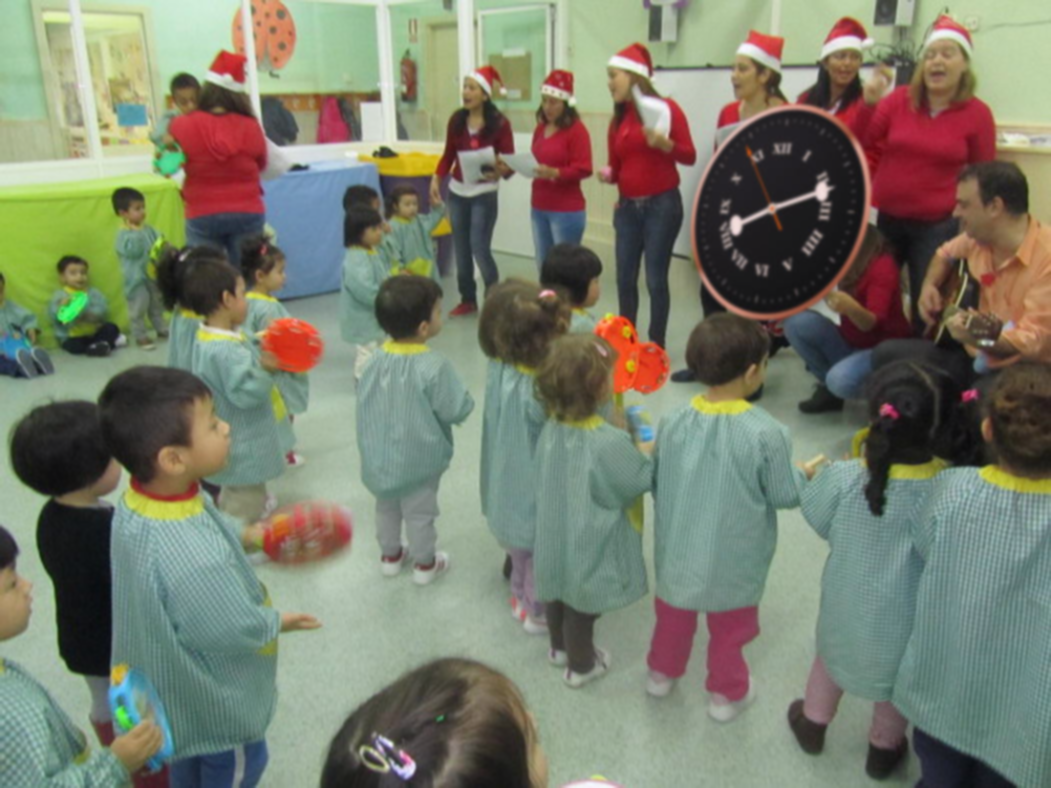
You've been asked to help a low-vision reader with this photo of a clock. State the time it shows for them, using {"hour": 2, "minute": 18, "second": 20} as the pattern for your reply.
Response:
{"hour": 8, "minute": 11, "second": 54}
